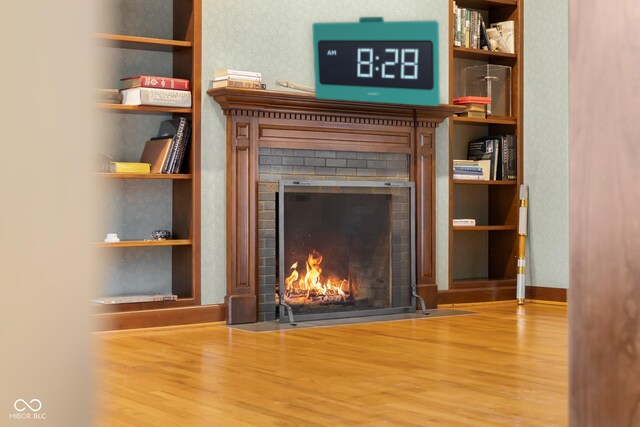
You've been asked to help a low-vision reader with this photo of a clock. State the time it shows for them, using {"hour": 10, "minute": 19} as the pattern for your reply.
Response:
{"hour": 8, "minute": 28}
